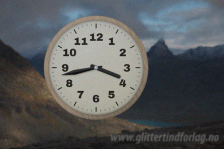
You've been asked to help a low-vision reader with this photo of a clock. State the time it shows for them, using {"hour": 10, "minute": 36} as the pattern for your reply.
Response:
{"hour": 3, "minute": 43}
